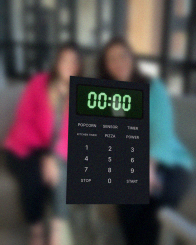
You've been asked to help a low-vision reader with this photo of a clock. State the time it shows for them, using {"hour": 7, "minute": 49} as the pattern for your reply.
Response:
{"hour": 0, "minute": 0}
